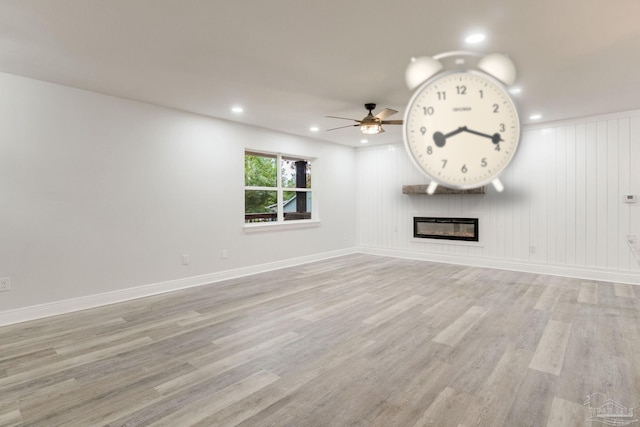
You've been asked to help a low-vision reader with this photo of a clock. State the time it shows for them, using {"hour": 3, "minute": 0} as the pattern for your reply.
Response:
{"hour": 8, "minute": 18}
